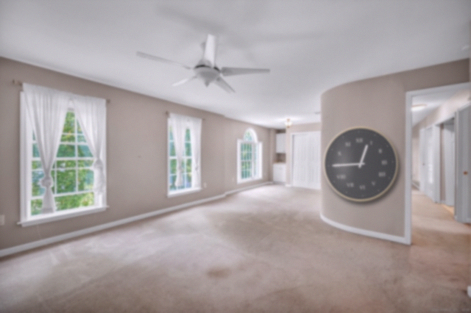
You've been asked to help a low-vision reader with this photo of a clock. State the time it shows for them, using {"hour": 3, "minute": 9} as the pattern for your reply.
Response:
{"hour": 12, "minute": 45}
